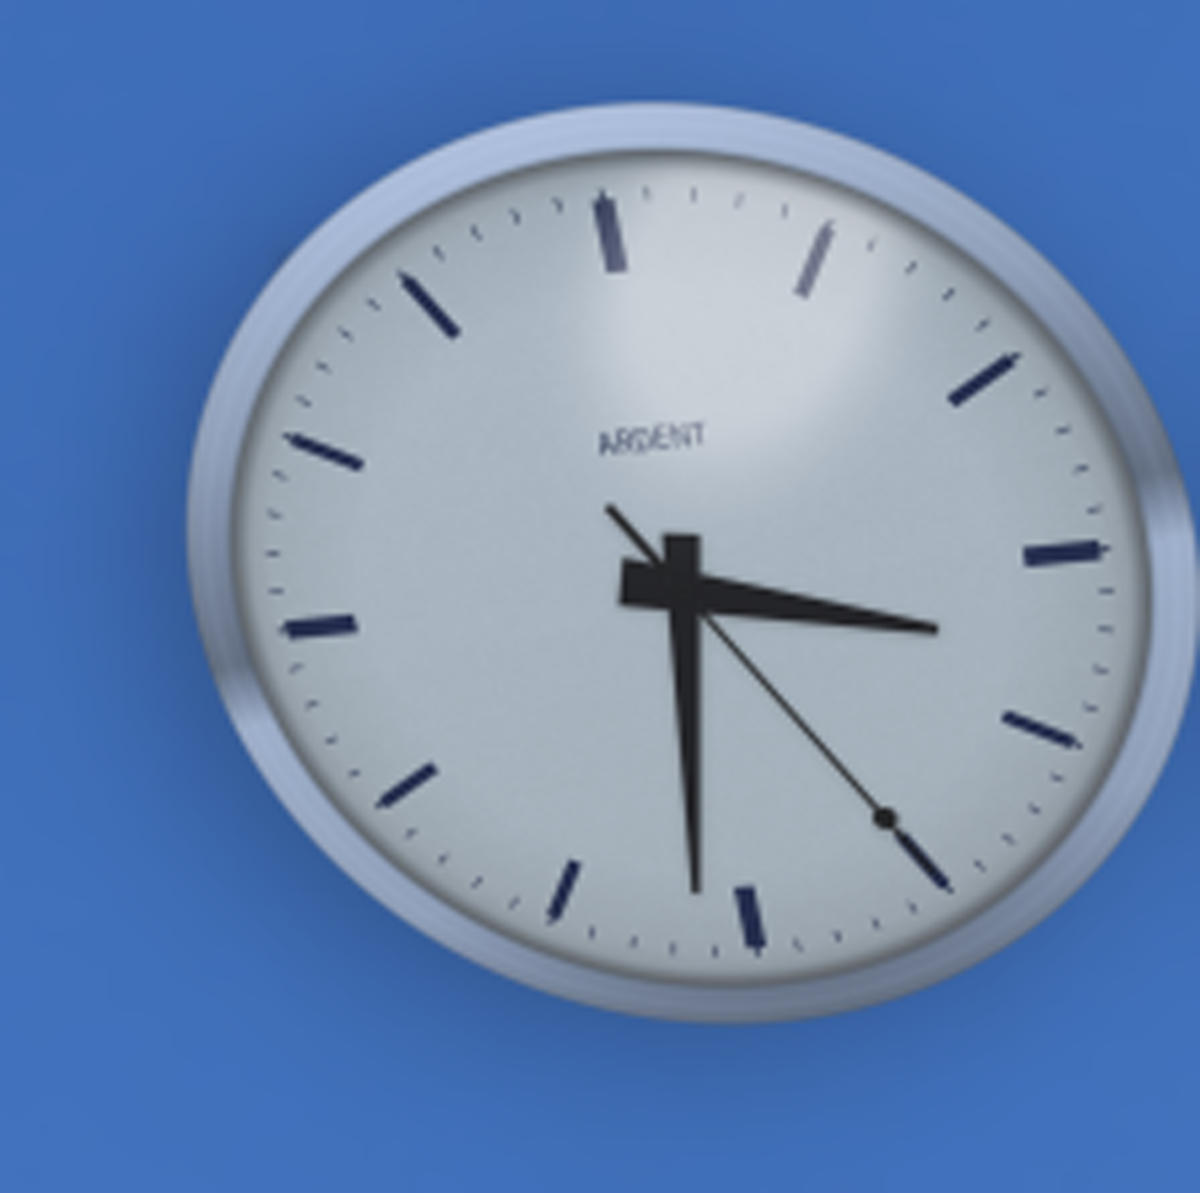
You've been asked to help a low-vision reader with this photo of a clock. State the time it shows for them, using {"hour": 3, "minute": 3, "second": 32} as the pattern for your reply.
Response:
{"hour": 3, "minute": 31, "second": 25}
